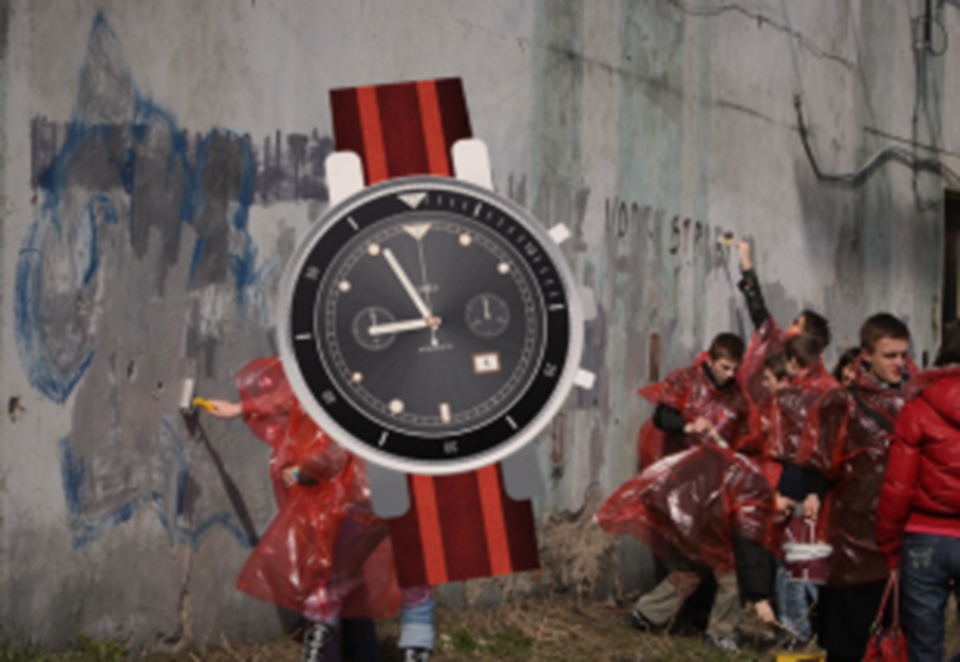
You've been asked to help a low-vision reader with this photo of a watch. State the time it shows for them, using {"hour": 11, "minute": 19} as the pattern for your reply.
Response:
{"hour": 8, "minute": 56}
